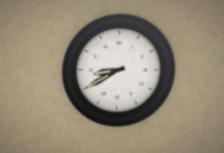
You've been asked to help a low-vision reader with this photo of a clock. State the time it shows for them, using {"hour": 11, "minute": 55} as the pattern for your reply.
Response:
{"hour": 8, "minute": 40}
